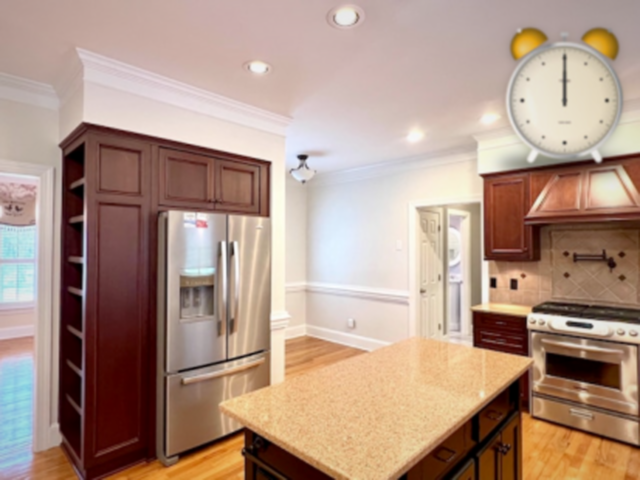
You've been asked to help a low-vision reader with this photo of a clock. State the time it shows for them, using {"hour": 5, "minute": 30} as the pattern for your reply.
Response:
{"hour": 12, "minute": 0}
